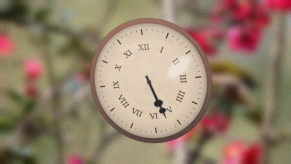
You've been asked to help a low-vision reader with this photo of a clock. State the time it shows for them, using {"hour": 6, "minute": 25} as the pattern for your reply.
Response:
{"hour": 5, "minute": 27}
